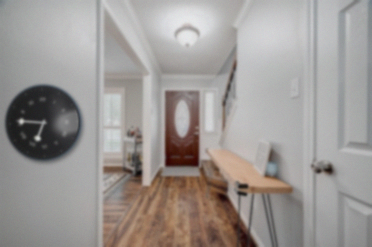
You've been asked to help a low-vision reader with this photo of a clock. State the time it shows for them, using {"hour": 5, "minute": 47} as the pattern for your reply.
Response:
{"hour": 6, "minute": 46}
